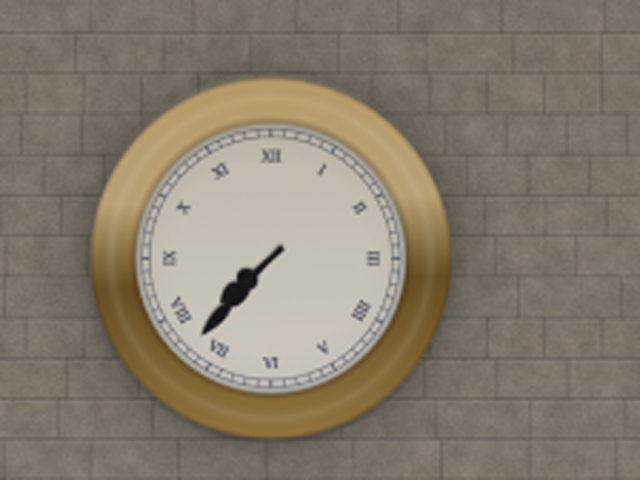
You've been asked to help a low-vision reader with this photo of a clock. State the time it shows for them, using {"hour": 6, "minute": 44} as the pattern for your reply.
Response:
{"hour": 7, "minute": 37}
